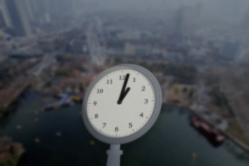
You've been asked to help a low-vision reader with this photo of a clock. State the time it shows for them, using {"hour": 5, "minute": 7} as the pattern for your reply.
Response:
{"hour": 1, "minute": 2}
